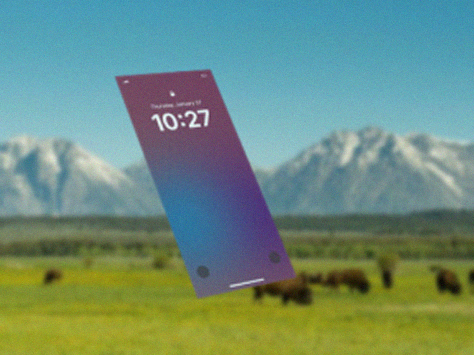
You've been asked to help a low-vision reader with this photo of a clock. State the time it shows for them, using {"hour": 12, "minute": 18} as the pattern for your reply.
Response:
{"hour": 10, "minute": 27}
